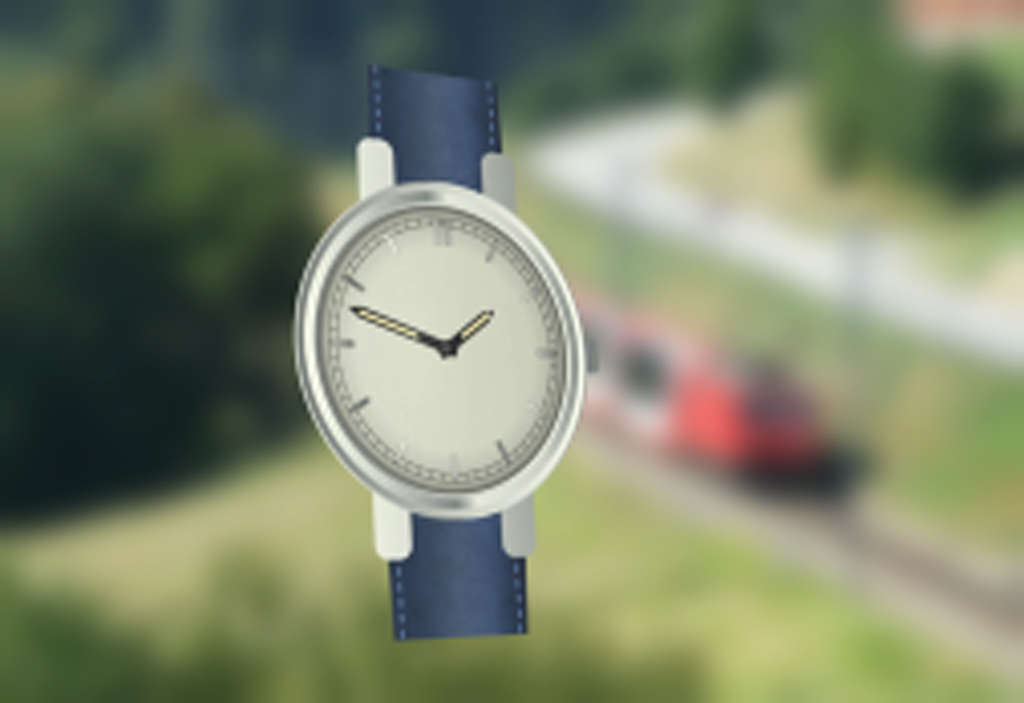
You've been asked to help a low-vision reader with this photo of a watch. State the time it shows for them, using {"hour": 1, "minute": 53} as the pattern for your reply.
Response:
{"hour": 1, "minute": 48}
